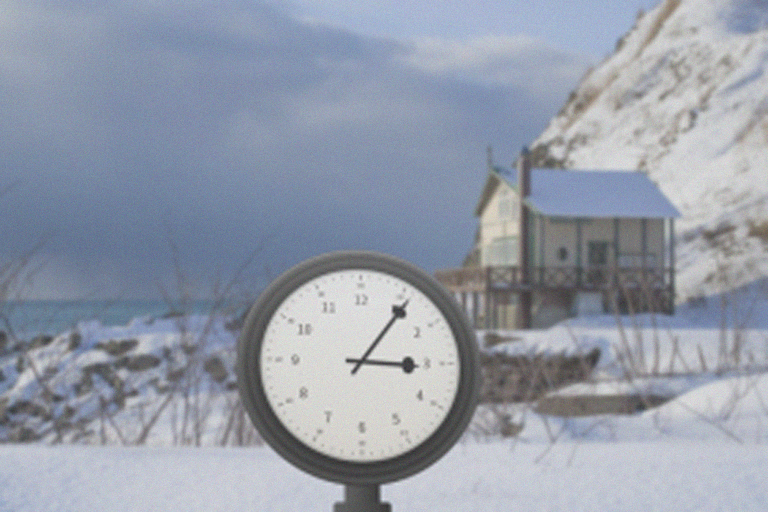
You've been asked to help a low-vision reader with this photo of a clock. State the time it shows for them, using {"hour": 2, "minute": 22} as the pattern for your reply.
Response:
{"hour": 3, "minute": 6}
